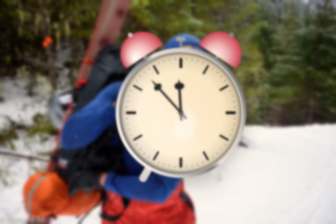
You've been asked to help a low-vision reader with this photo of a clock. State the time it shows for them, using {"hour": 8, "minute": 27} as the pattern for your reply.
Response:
{"hour": 11, "minute": 53}
